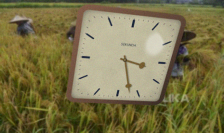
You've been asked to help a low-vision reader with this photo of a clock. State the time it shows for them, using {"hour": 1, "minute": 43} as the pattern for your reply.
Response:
{"hour": 3, "minute": 27}
